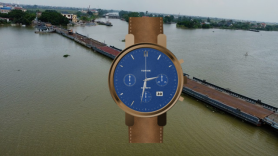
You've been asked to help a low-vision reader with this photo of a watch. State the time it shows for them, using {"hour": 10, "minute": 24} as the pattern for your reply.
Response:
{"hour": 2, "minute": 32}
